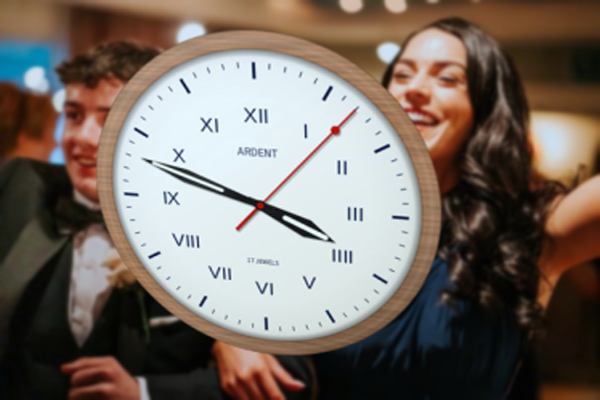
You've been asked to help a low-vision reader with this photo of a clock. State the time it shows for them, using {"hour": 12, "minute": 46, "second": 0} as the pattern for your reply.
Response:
{"hour": 3, "minute": 48, "second": 7}
